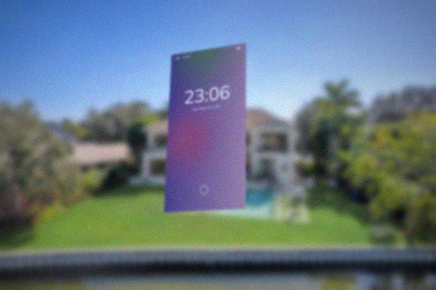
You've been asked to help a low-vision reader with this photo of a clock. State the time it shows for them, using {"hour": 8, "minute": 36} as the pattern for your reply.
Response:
{"hour": 23, "minute": 6}
